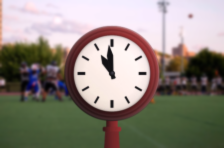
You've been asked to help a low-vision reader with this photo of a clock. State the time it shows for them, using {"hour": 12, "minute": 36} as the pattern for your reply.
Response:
{"hour": 10, "minute": 59}
